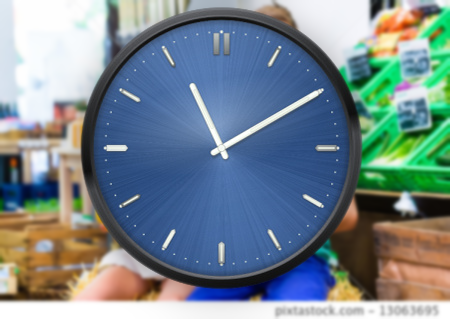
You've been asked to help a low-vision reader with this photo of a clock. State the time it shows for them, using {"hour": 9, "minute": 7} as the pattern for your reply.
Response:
{"hour": 11, "minute": 10}
